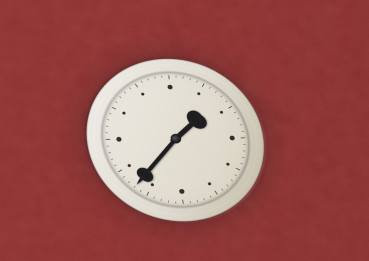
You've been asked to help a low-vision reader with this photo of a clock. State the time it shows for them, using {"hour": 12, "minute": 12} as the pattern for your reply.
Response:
{"hour": 1, "minute": 37}
